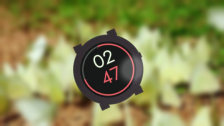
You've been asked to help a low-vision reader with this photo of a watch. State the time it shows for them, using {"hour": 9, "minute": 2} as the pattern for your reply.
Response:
{"hour": 2, "minute": 47}
